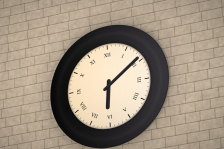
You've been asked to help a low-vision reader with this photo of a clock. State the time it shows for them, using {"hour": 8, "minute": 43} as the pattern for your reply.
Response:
{"hour": 6, "minute": 9}
